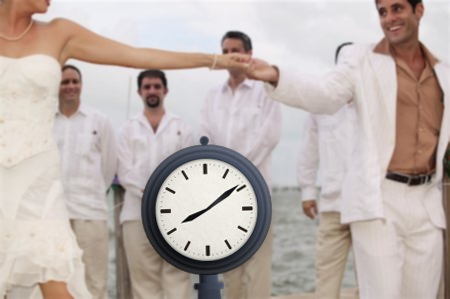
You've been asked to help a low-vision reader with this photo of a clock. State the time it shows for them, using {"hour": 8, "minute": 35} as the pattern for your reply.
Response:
{"hour": 8, "minute": 9}
